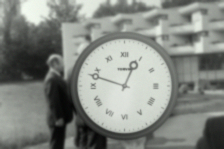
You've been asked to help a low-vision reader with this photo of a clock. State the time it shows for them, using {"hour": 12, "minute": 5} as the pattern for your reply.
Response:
{"hour": 12, "minute": 48}
